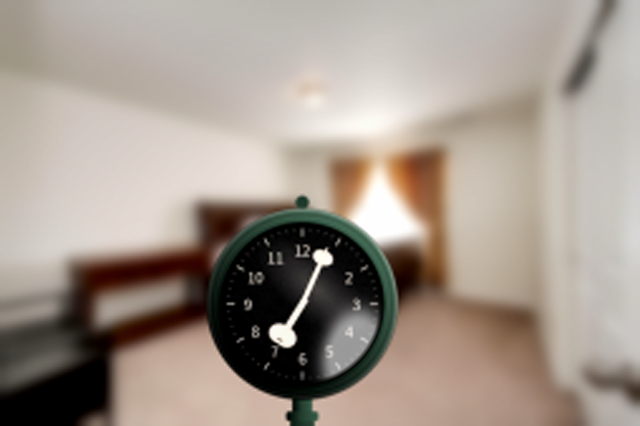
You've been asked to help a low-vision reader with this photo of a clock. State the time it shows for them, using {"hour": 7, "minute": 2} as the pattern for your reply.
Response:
{"hour": 7, "minute": 4}
